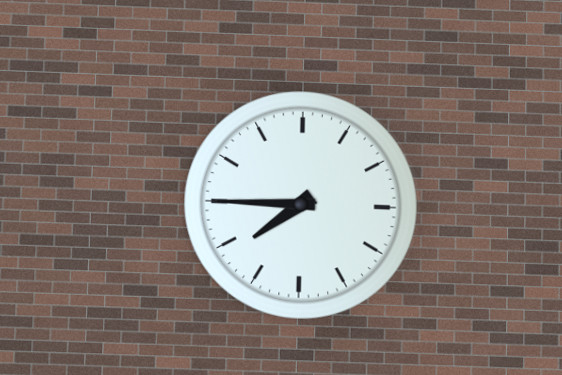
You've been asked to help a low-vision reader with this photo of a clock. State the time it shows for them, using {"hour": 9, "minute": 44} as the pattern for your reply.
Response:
{"hour": 7, "minute": 45}
